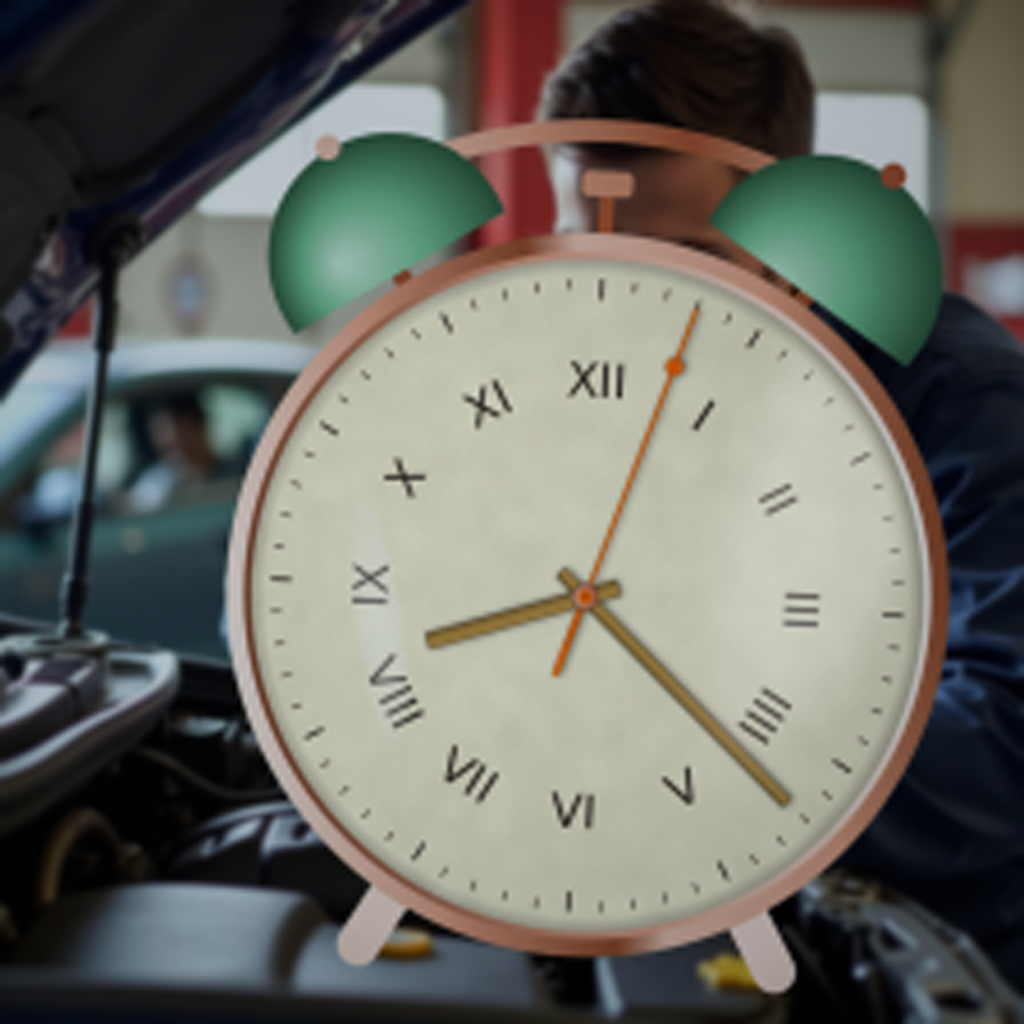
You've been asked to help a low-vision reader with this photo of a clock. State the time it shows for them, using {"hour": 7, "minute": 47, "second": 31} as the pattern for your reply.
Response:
{"hour": 8, "minute": 22, "second": 3}
